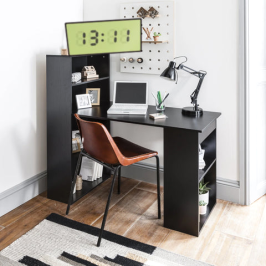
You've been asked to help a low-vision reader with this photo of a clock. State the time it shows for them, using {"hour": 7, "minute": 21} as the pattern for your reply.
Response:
{"hour": 13, "minute": 11}
